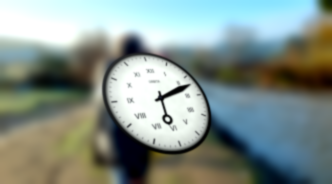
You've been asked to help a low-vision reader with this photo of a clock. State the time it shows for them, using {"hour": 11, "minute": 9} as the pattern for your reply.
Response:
{"hour": 6, "minute": 12}
